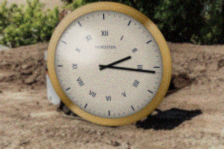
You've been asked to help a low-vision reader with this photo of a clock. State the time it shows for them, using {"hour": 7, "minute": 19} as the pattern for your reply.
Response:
{"hour": 2, "minute": 16}
